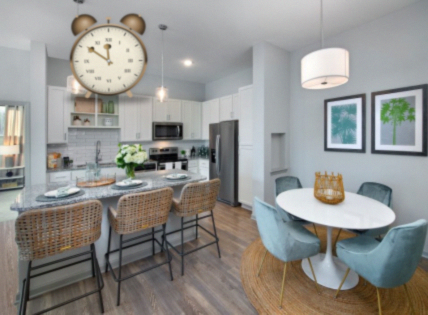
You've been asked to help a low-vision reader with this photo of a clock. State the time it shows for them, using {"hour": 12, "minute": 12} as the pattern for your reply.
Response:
{"hour": 11, "minute": 51}
